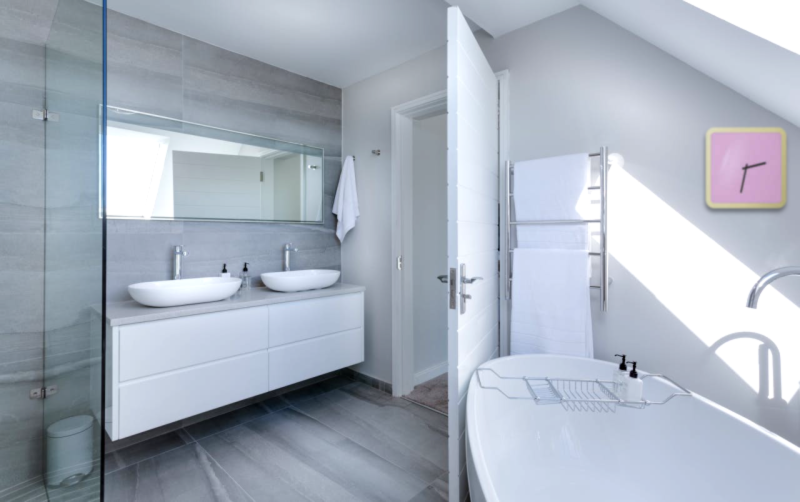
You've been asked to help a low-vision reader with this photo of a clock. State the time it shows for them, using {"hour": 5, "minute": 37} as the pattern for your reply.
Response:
{"hour": 2, "minute": 32}
